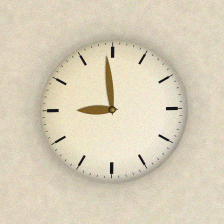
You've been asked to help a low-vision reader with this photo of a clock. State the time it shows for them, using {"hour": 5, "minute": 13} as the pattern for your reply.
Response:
{"hour": 8, "minute": 59}
